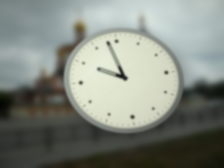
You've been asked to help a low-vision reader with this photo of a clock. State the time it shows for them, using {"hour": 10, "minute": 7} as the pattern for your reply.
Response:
{"hour": 9, "minute": 58}
